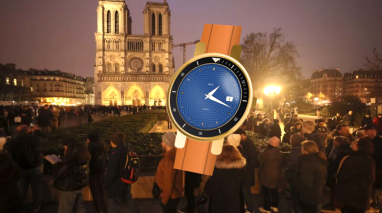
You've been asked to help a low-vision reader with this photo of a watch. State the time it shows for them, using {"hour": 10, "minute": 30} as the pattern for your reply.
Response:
{"hour": 1, "minute": 18}
